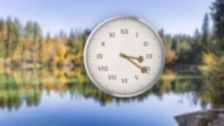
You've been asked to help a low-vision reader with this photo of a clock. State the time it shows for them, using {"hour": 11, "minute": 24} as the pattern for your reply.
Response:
{"hour": 3, "minute": 21}
